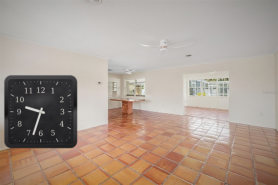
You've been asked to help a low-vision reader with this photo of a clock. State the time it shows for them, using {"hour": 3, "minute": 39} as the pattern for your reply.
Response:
{"hour": 9, "minute": 33}
